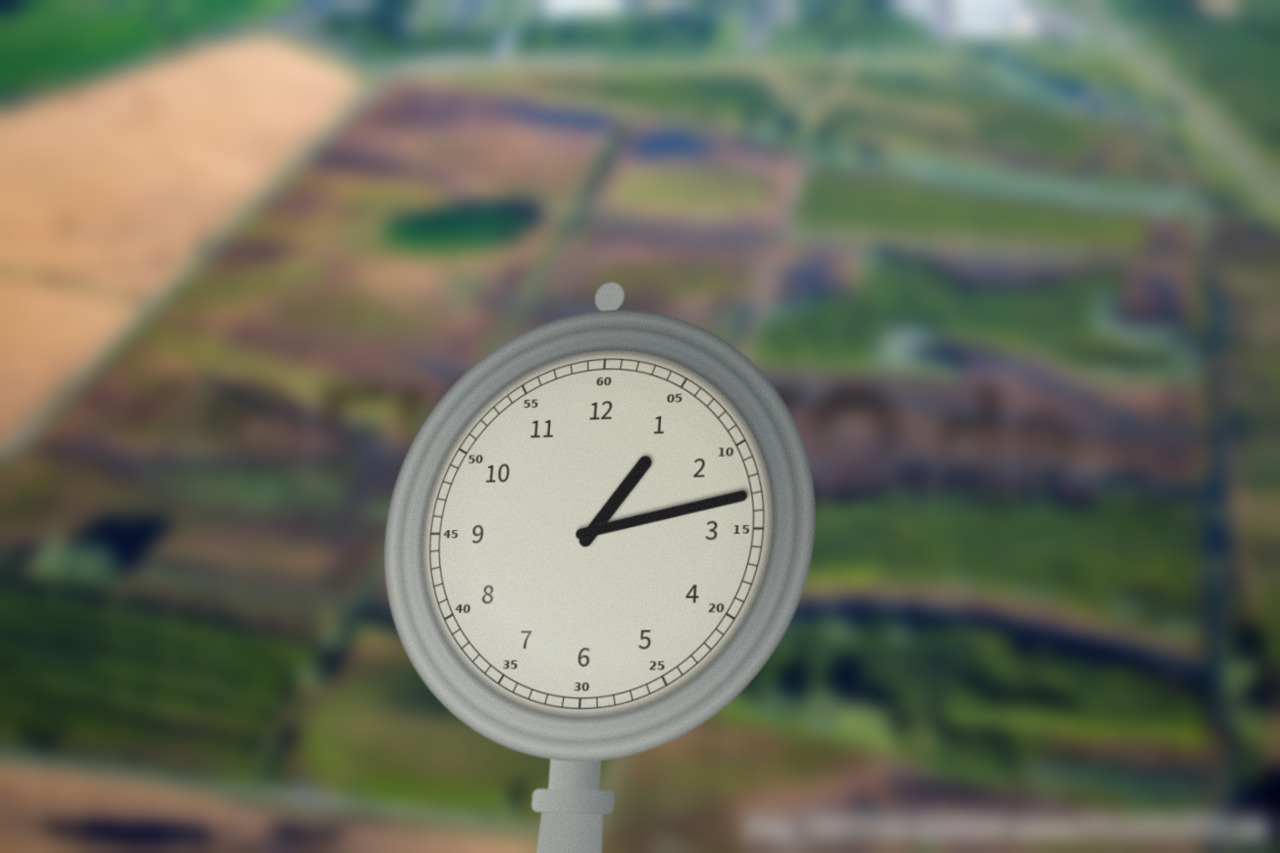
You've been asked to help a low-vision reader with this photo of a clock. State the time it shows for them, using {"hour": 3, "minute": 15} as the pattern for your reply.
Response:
{"hour": 1, "minute": 13}
